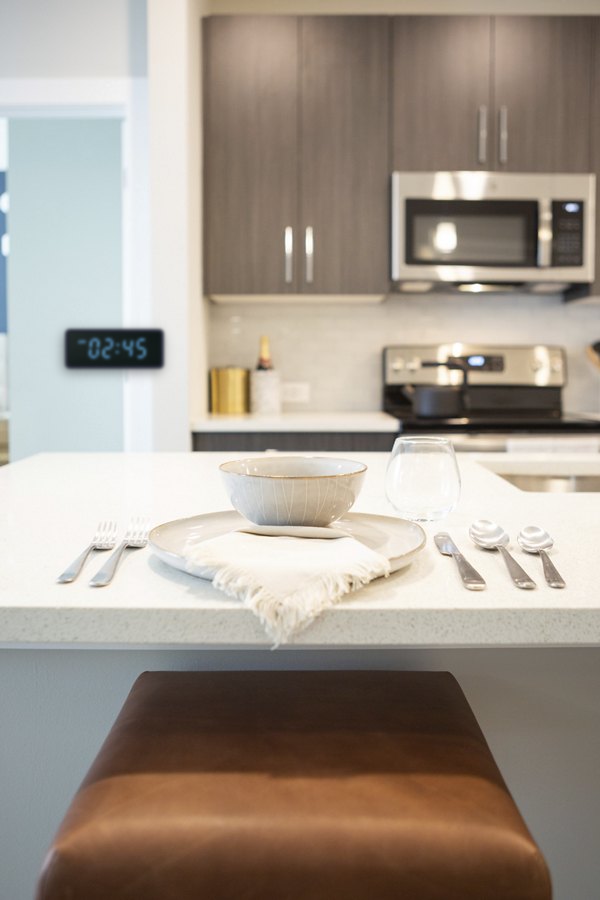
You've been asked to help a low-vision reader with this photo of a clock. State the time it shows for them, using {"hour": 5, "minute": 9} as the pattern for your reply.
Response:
{"hour": 2, "minute": 45}
